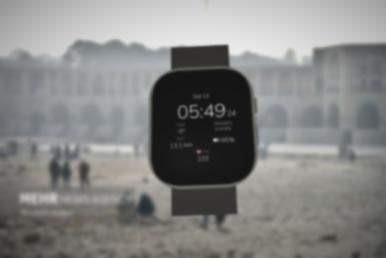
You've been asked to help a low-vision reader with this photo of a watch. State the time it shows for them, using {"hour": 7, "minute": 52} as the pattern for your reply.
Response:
{"hour": 5, "minute": 49}
